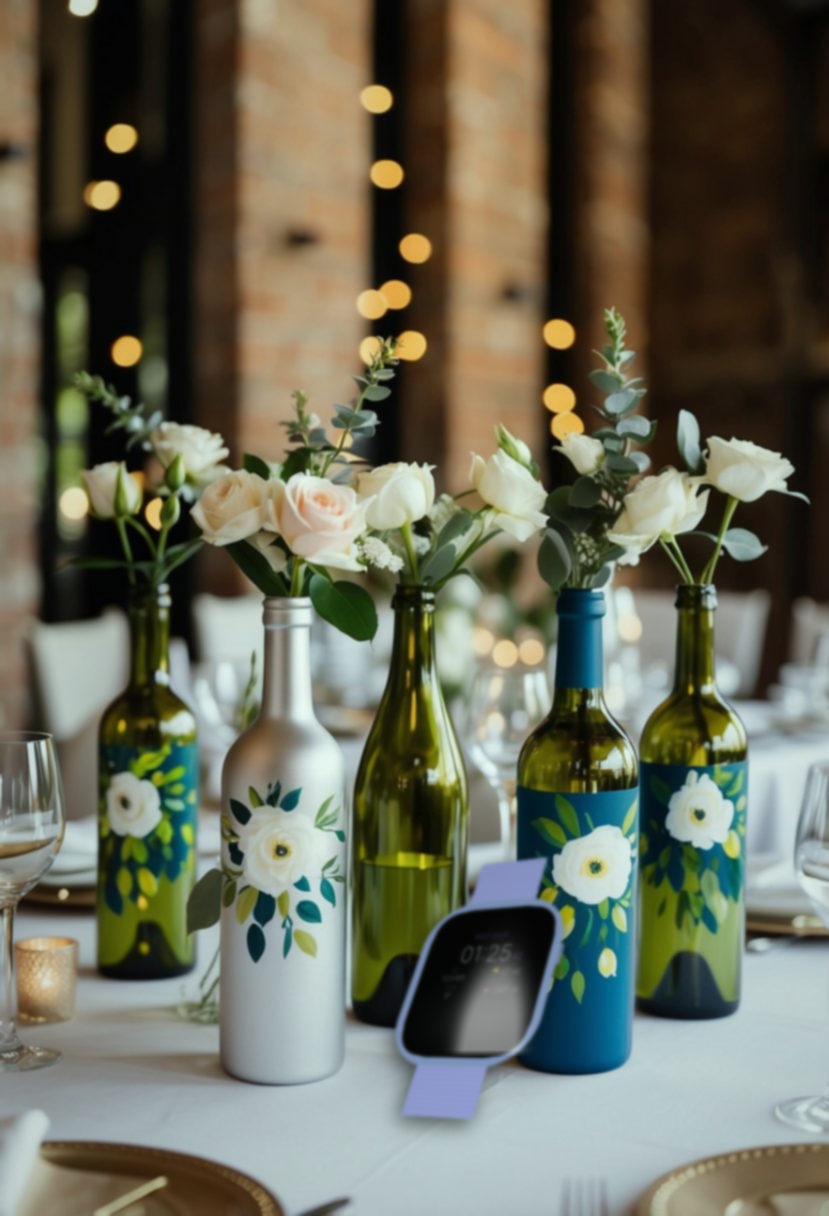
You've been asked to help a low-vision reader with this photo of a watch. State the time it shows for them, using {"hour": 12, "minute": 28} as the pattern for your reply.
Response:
{"hour": 1, "minute": 25}
